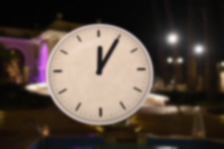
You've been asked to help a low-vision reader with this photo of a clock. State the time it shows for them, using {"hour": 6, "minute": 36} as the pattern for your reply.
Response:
{"hour": 12, "minute": 5}
